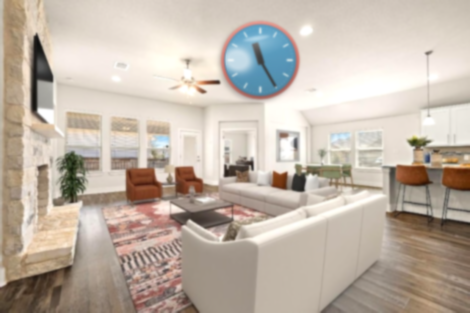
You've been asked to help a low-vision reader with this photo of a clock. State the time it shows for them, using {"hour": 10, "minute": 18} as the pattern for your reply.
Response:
{"hour": 11, "minute": 25}
